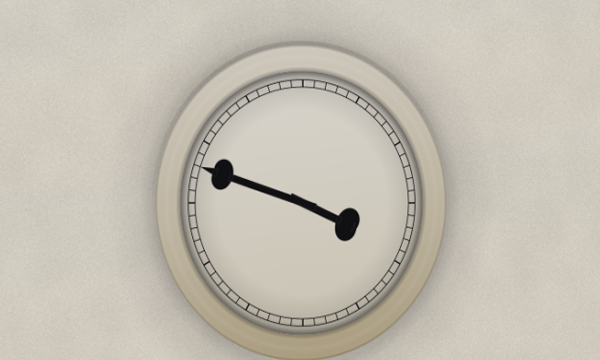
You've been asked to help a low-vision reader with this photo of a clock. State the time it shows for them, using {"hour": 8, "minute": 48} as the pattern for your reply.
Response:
{"hour": 3, "minute": 48}
